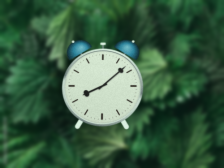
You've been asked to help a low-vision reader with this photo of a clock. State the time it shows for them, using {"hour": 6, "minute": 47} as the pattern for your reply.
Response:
{"hour": 8, "minute": 8}
